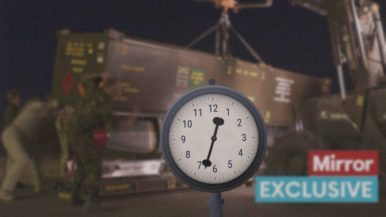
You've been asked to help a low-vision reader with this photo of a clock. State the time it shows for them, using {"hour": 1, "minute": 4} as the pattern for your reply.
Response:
{"hour": 12, "minute": 33}
